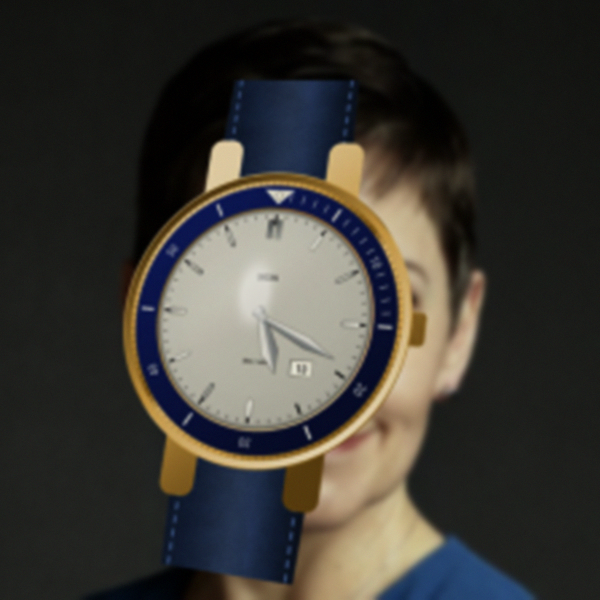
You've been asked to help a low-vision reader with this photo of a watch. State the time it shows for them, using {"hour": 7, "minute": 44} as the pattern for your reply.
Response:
{"hour": 5, "minute": 19}
